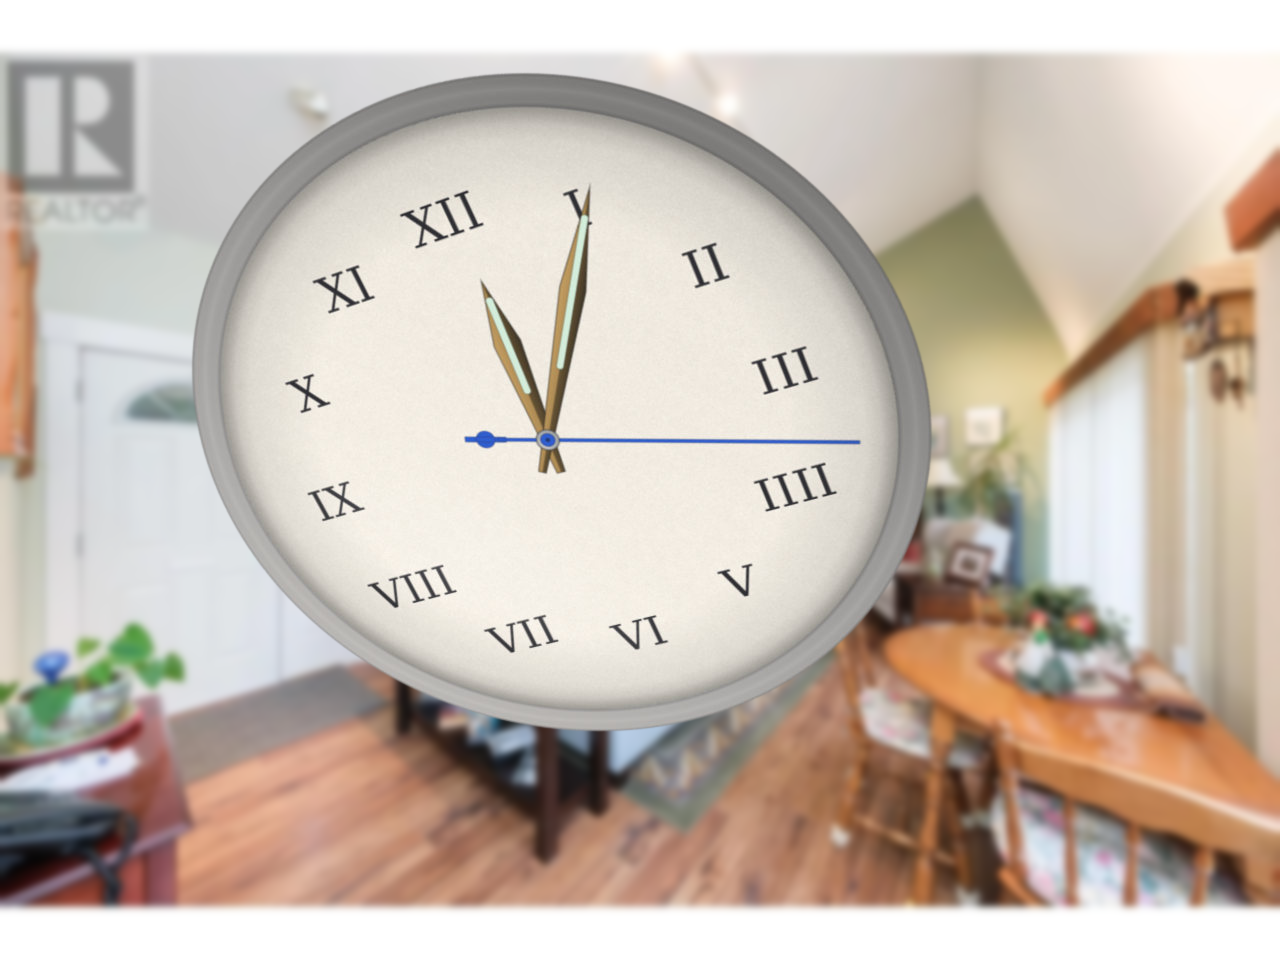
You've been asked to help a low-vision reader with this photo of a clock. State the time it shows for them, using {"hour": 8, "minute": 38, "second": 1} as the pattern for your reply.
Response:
{"hour": 12, "minute": 5, "second": 18}
